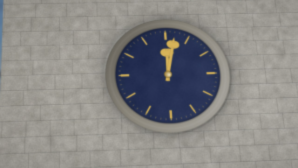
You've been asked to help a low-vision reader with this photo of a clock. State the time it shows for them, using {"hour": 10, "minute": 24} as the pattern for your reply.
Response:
{"hour": 12, "minute": 2}
